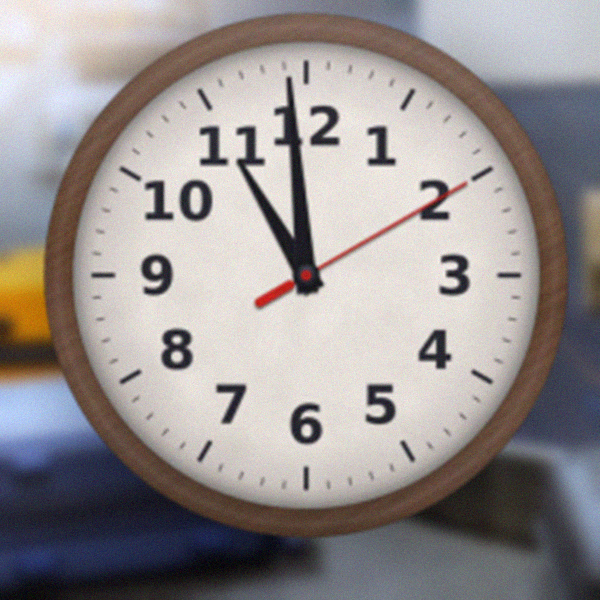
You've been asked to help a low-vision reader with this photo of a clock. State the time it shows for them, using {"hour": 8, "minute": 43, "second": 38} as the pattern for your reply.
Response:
{"hour": 10, "minute": 59, "second": 10}
